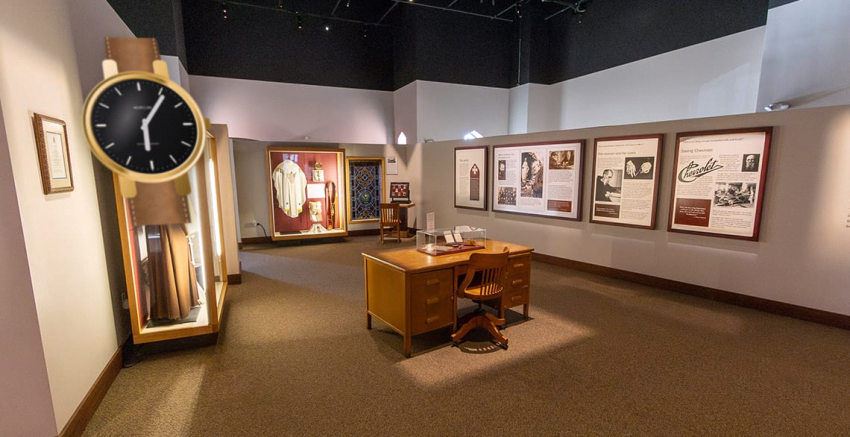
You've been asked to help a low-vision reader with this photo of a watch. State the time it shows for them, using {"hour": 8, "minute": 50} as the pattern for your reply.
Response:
{"hour": 6, "minute": 6}
